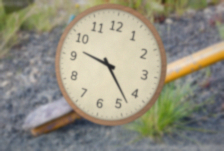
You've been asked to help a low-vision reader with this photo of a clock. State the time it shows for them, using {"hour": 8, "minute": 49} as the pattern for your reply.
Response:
{"hour": 9, "minute": 23}
